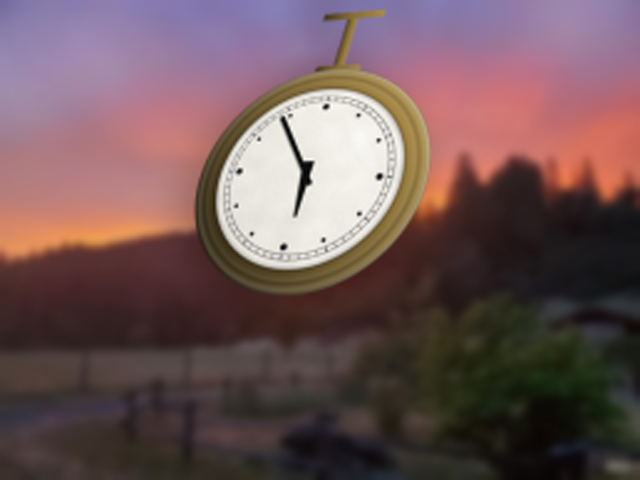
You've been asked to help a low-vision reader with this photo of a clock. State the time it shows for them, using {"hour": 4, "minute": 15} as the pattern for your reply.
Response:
{"hour": 5, "minute": 54}
